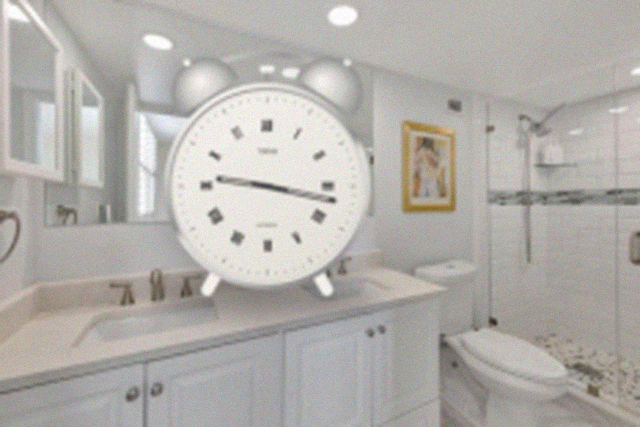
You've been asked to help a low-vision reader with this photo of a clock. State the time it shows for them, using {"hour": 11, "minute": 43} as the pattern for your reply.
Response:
{"hour": 9, "minute": 17}
